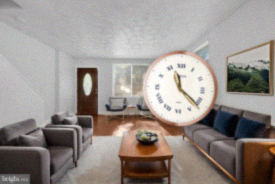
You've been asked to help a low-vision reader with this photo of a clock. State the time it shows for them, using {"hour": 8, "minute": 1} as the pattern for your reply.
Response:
{"hour": 11, "minute": 22}
